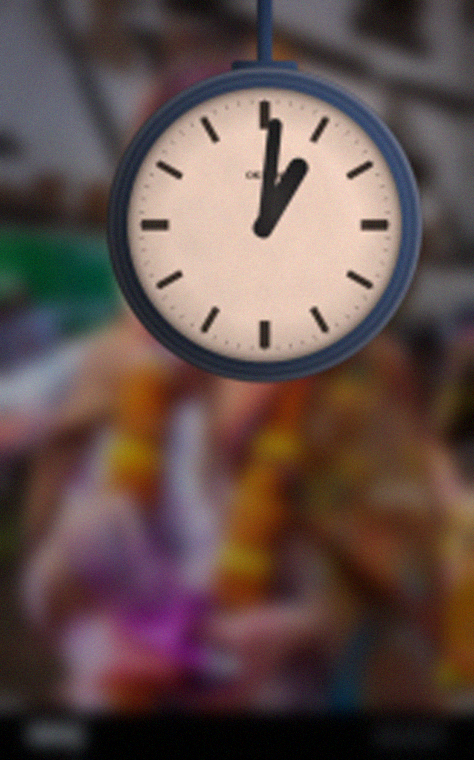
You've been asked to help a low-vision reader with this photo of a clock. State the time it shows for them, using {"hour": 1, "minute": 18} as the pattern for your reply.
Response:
{"hour": 1, "minute": 1}
